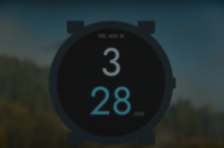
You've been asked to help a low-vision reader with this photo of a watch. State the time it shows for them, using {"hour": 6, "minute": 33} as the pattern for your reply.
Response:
{"hour": 3, "minute": 28}
